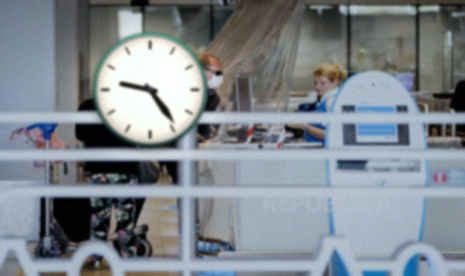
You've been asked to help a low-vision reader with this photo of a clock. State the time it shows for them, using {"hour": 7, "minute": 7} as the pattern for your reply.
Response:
{"hour": 9, "minute": 24}
